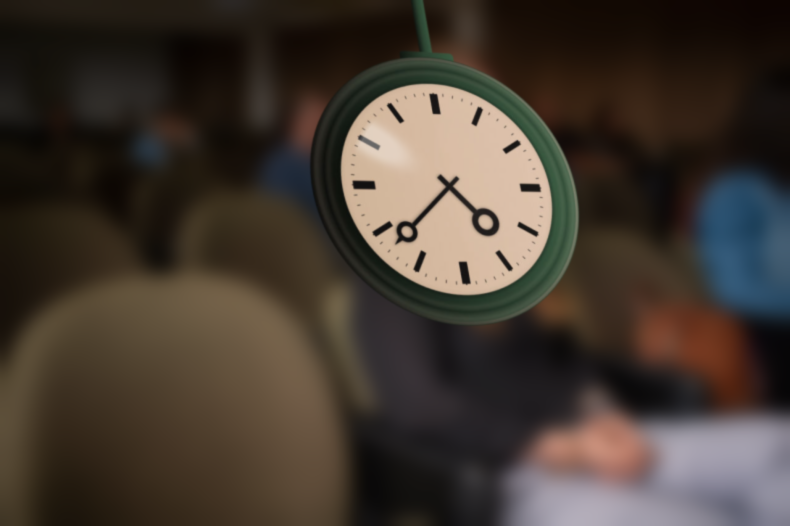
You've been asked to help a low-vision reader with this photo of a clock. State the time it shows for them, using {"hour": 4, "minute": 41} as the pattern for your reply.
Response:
{"hour": 4, "minute": 38}
